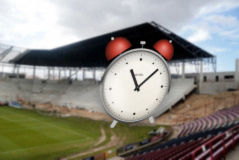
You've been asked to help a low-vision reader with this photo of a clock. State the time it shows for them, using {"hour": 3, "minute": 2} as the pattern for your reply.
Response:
{"hour": 11, "minute": 8}
